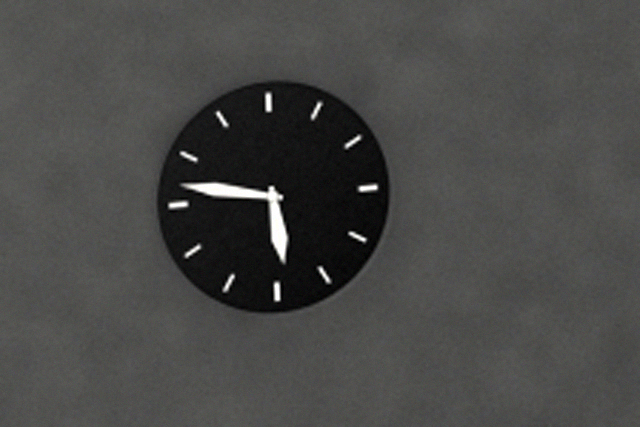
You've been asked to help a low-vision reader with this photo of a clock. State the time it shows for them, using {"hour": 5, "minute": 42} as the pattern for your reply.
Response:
{"hour": 5, "minute": 47}
